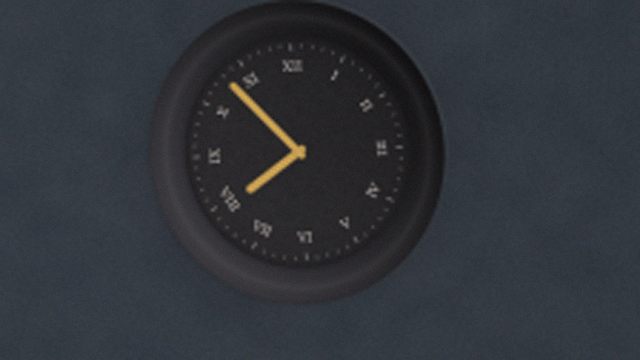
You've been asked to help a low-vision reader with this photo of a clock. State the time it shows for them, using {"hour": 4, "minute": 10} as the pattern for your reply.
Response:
{"hour": 7, "minute": 53}
